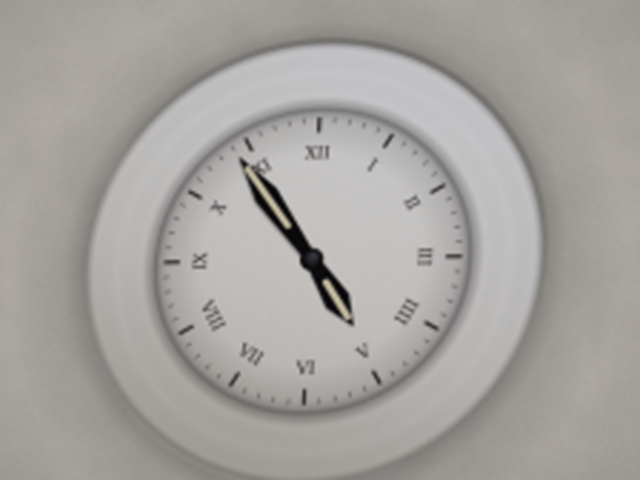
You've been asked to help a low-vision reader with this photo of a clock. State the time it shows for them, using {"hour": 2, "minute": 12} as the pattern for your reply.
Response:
{"hour": 4, "minute": 54}
